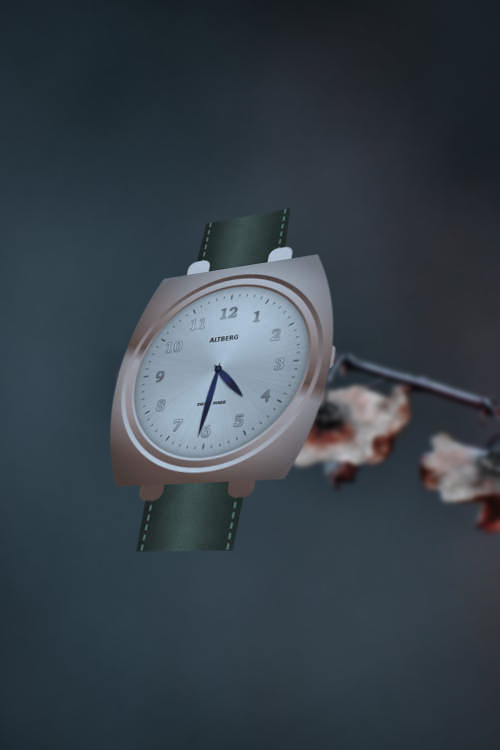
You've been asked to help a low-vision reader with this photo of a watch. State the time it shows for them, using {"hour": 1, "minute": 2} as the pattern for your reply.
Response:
{"hour": 4, "minute": 31}
